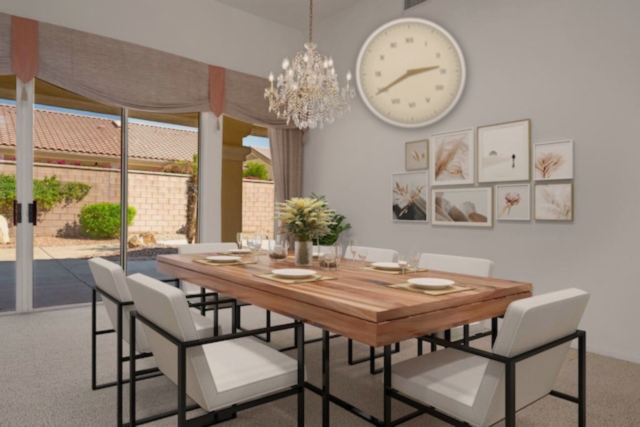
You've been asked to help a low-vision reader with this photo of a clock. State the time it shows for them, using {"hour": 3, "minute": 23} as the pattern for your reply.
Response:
{"hour": 2, "minute": 40}
